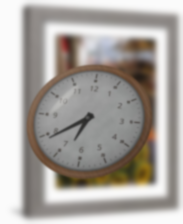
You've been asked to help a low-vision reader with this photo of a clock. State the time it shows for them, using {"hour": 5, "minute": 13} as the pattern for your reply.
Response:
{"hour": 6, "minute": 39}
